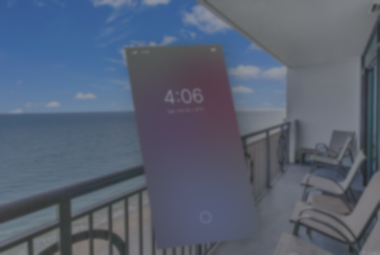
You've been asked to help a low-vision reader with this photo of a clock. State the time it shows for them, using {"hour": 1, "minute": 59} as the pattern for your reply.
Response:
{"hour": 4, "minute": 6}
